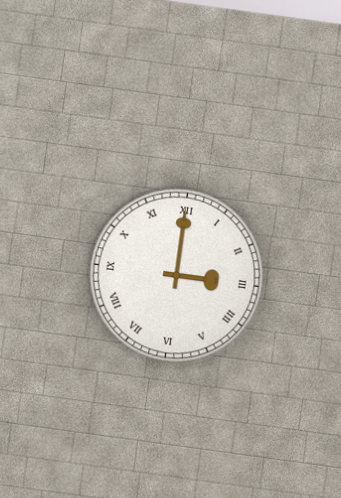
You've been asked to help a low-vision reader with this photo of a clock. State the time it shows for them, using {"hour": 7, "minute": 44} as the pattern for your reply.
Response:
{"hour": 3, "minute": 0}
